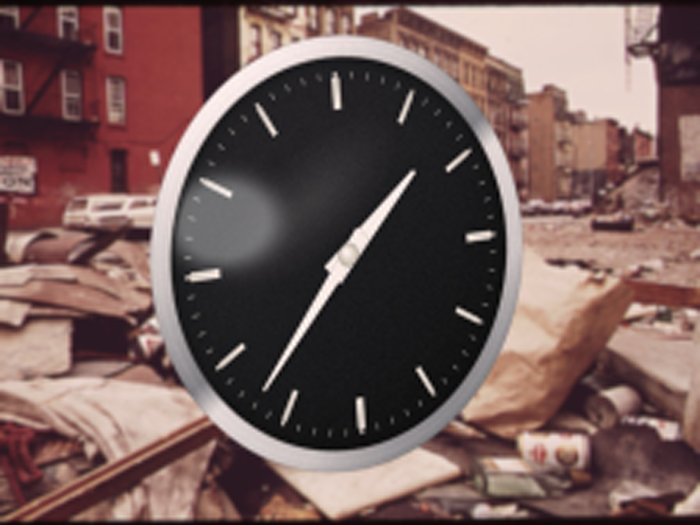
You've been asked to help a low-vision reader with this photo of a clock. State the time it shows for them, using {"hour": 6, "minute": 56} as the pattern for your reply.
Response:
{"hour": 1, "minute": 37}
